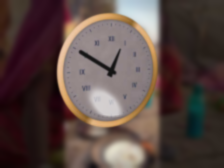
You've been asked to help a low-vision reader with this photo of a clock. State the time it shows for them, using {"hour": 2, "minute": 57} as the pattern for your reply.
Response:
{"hour": 12, "minute": 50}
